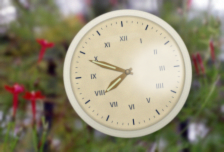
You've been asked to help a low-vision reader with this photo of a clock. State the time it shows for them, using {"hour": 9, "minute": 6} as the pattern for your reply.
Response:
{"hour": 7, "minute": 49}
